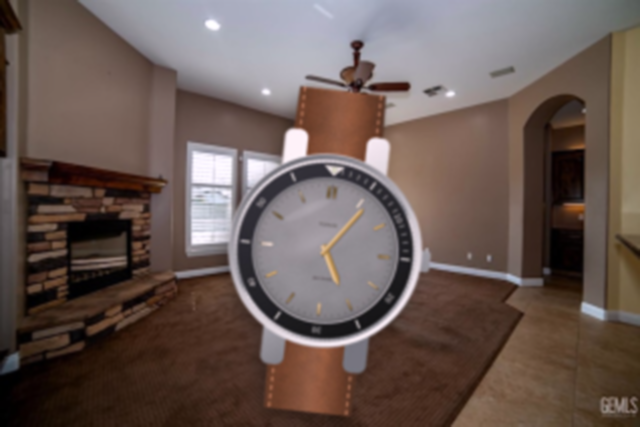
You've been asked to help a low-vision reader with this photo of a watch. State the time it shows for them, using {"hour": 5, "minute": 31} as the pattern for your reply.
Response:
{"hour": 5, "minute": 6}
